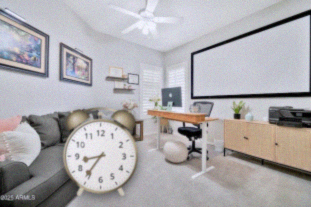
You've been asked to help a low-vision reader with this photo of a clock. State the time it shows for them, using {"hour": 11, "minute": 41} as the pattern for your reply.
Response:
{"hour": 8, "minute": 36}
